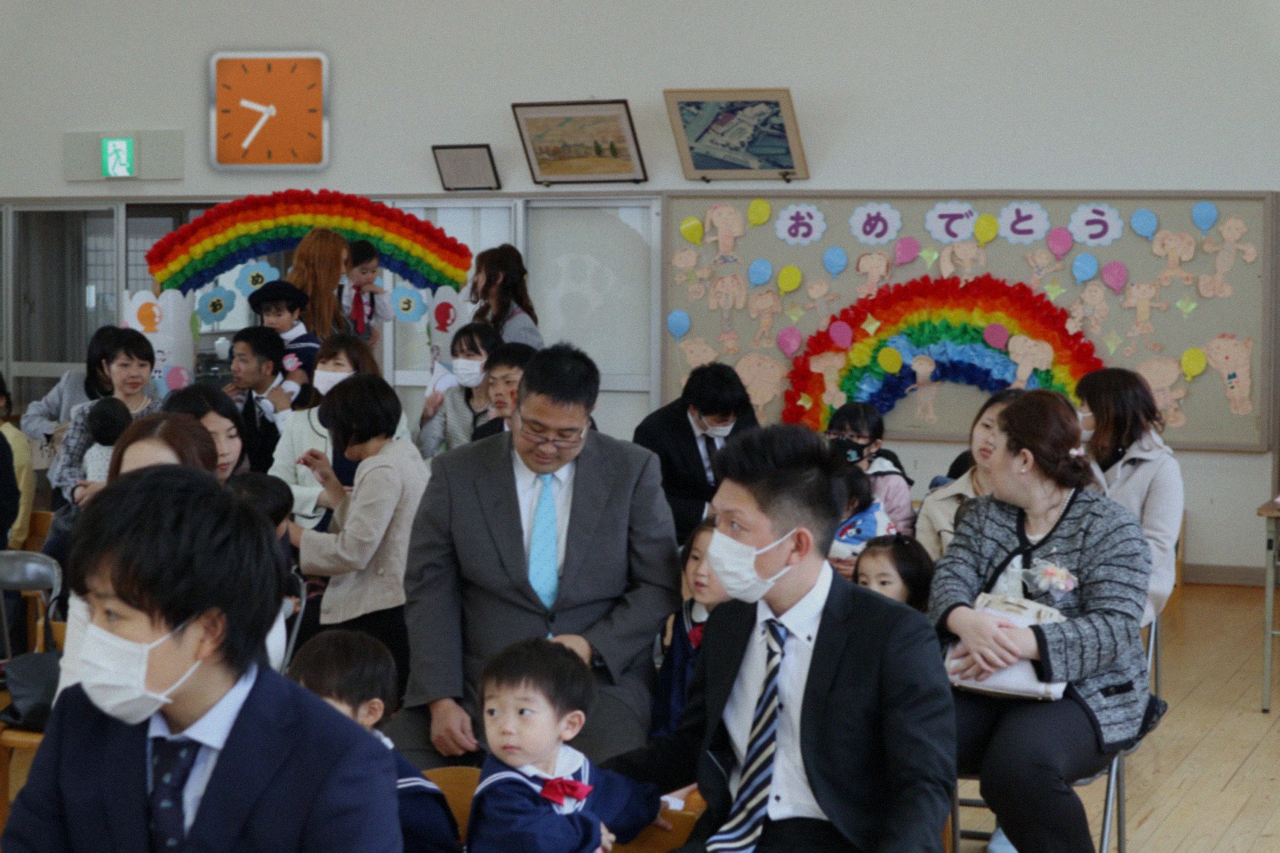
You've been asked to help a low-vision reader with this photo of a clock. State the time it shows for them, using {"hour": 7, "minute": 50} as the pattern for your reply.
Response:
{"hour": 9, "minute": 36}
